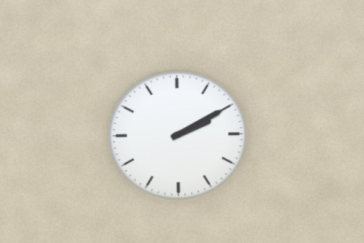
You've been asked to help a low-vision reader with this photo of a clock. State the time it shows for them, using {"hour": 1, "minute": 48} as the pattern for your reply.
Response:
{"hour": 2, "minute": 10}
